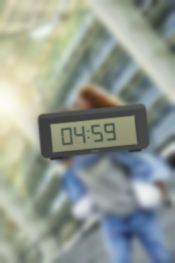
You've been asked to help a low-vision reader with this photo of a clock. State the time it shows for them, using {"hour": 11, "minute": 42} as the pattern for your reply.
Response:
{"hour": 4, "minute": 59}
